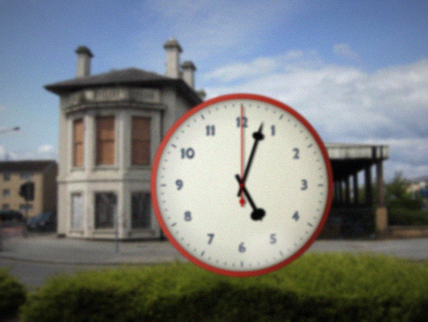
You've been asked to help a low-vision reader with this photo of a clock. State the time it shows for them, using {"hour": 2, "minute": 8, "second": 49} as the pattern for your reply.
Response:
{"hour": 5, "minute": 3, "second": 0}
